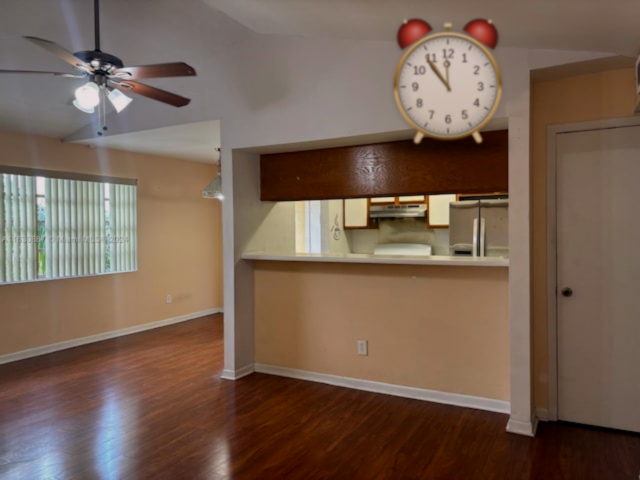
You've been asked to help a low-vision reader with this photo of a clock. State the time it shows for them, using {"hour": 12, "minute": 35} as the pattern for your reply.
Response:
{"hour": 11, "minute": 54}
